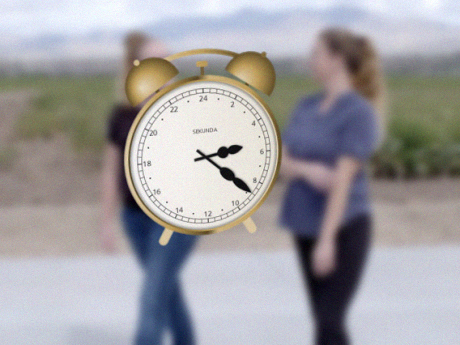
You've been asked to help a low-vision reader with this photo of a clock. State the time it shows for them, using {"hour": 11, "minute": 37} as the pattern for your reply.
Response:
{"hour": 5, "minute": 22}
